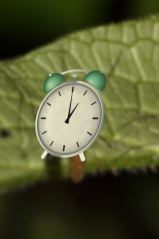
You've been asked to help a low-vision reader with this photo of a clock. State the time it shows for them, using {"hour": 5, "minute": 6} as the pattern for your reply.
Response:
{"hour": 1, "minute": 0}
